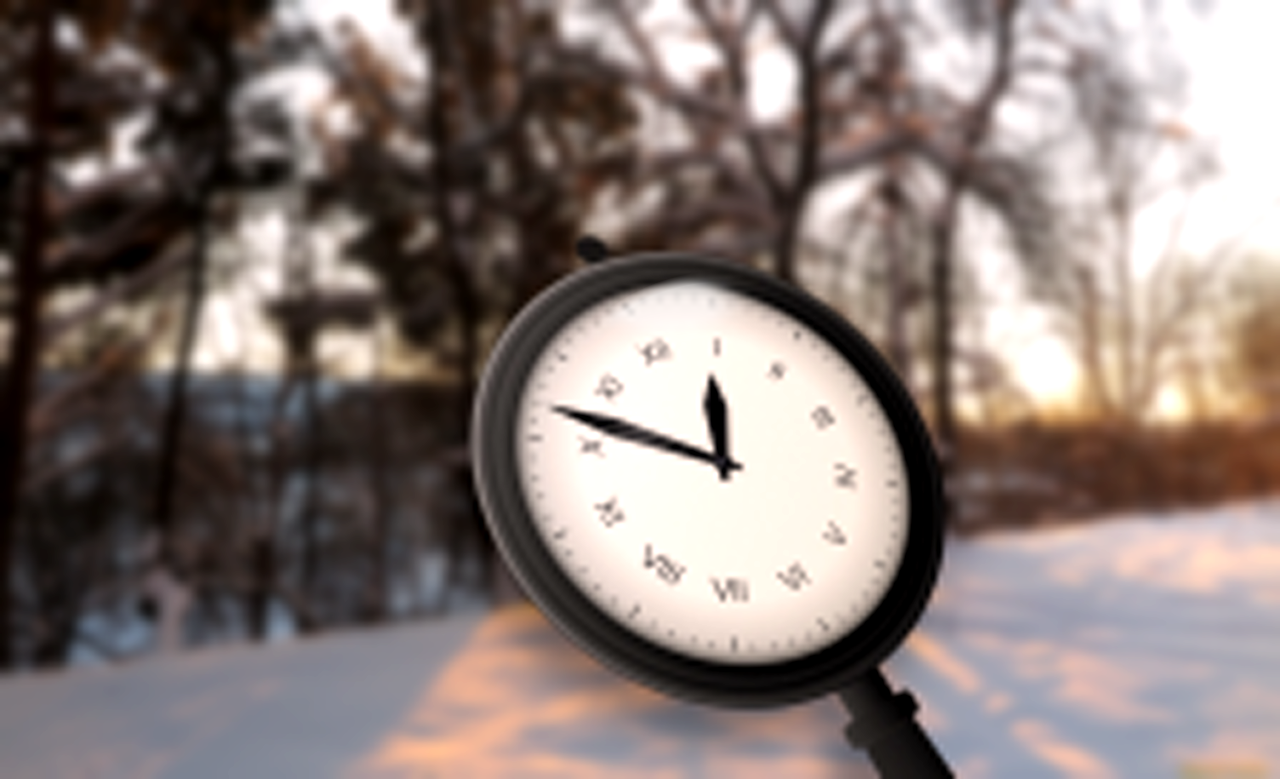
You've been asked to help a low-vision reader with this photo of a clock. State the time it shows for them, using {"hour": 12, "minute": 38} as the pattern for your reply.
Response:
{"hour": 12, "minute": 52}
